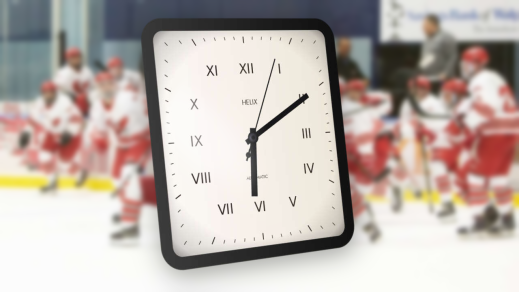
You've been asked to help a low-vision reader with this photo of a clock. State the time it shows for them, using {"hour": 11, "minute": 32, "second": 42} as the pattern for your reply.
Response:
{"hour": 6, "minute": 10, "second": 4}
